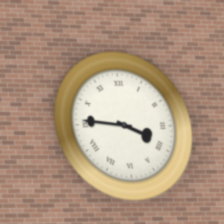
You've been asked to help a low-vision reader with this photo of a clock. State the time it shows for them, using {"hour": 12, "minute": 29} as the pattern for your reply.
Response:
{"hour": 3, "minute": 46}
